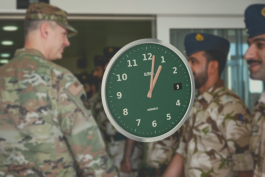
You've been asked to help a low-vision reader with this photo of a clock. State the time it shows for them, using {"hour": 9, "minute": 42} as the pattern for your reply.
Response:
{"hour": 1, "minute": 2}
